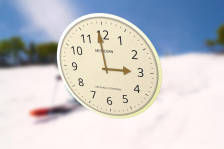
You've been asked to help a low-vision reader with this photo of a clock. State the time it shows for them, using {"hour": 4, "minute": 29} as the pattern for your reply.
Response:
{"hour": 2, "minute": 59}
